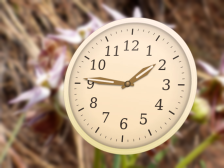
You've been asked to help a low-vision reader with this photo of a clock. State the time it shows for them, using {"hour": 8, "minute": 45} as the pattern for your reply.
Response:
{"hour": 1, "minute": 46}
